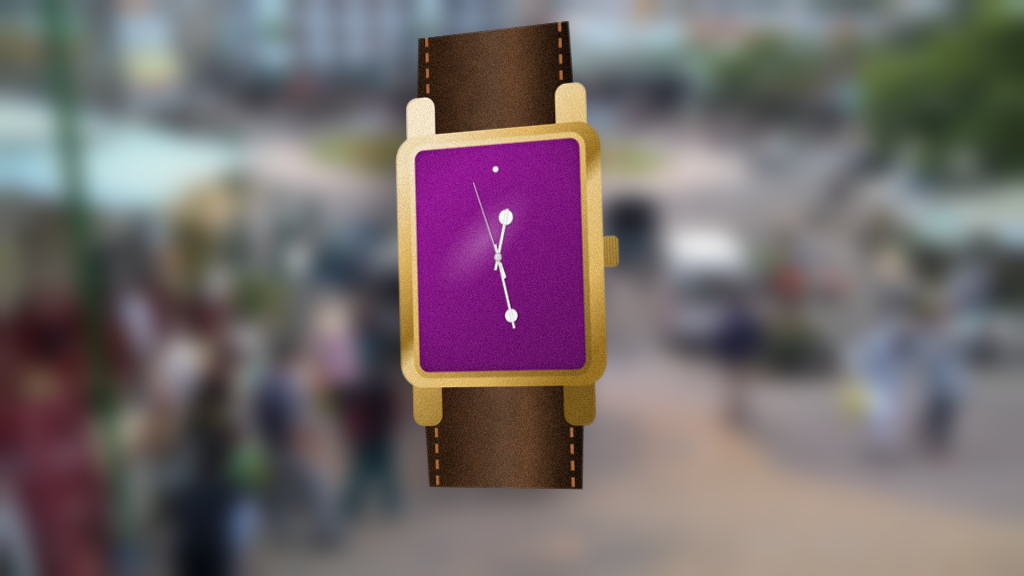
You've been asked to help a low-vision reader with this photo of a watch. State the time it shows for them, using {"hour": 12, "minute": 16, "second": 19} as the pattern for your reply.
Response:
{"hour": 12, "minute": 27, "second": 57}
